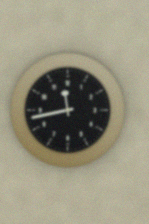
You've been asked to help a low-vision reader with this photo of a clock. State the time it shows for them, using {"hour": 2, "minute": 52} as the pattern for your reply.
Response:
{"hour": 11, "minute": 43}
